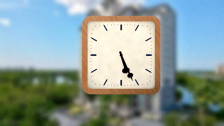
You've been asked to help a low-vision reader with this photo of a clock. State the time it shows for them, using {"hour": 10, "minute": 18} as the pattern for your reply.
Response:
{"hour": 5, "minute": 26}
